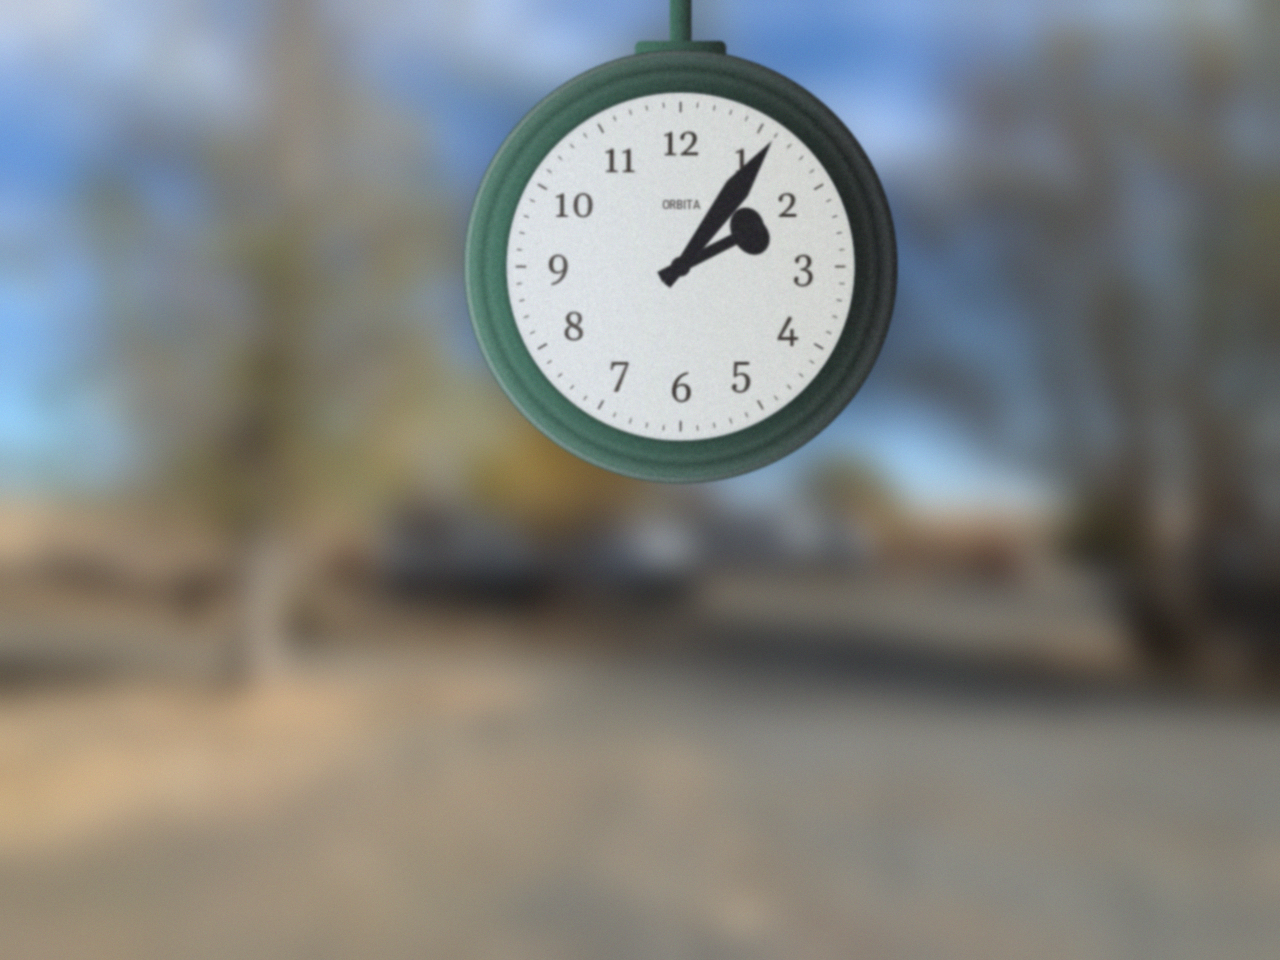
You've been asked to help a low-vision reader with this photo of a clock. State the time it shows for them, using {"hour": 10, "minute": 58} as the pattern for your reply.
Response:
{"hour": 2, "minute": 6}
